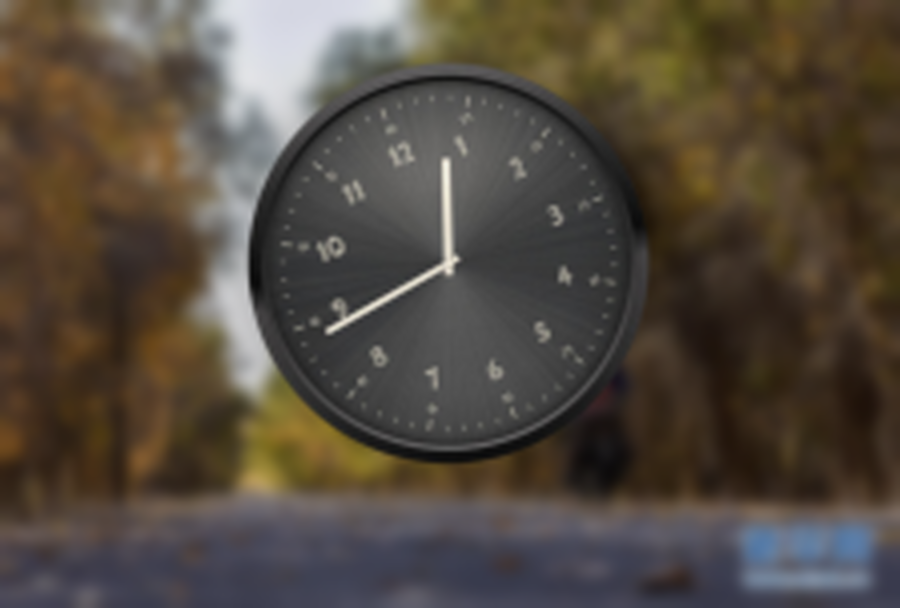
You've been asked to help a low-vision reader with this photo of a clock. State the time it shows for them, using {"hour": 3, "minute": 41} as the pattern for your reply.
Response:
{"hour": 12, "minute": 44}
